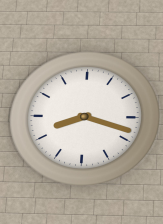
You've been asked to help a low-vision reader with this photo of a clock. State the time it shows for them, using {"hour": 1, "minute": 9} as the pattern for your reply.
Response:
{"hour": 8, "minute": 18}
